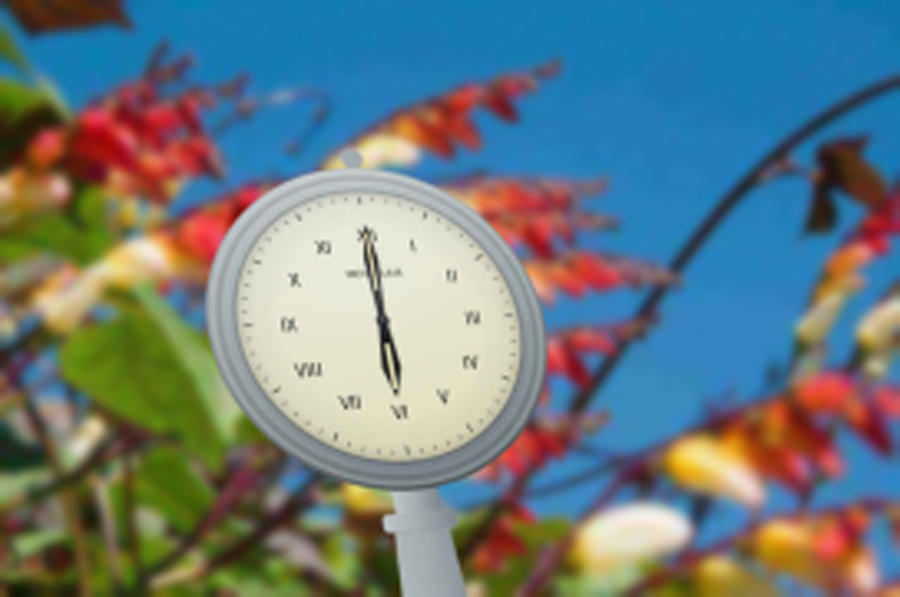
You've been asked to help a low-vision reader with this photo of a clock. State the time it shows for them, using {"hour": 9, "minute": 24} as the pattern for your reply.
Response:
{"hour": 6, "minute": 0}
